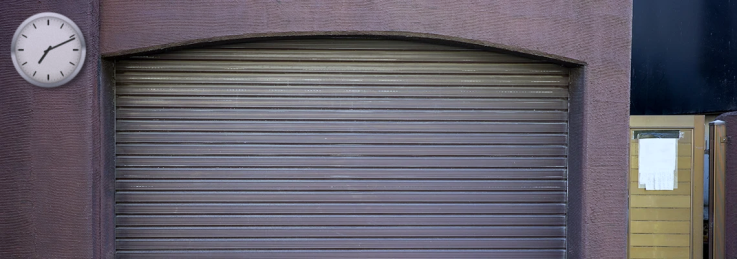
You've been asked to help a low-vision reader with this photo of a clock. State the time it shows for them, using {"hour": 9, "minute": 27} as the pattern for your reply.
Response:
{"hour": 7, "minute": 11}
